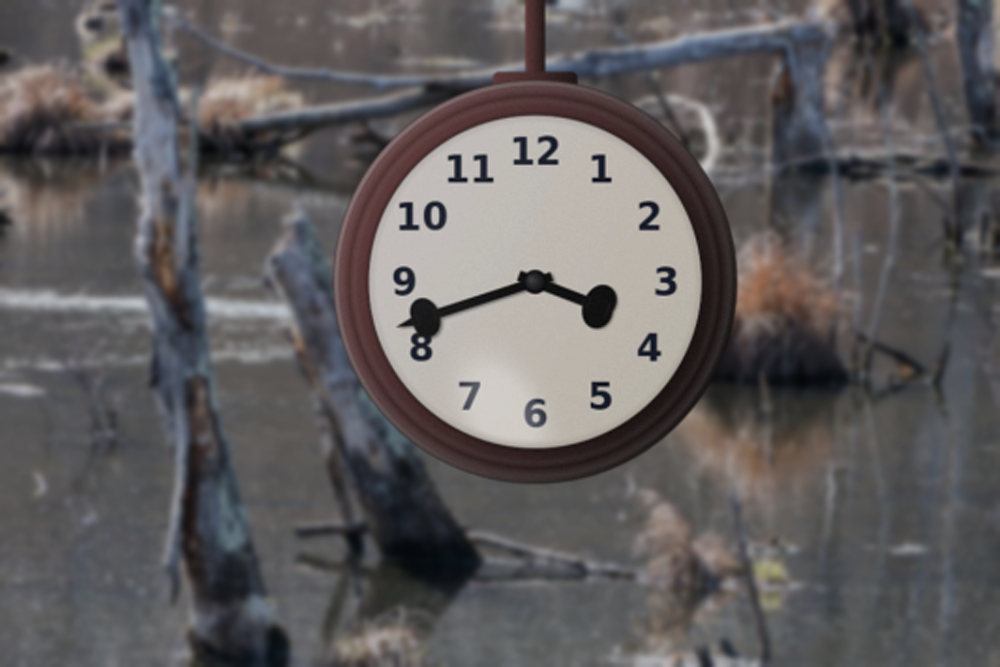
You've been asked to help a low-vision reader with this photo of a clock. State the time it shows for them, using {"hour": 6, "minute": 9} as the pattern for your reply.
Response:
{"hour": 3, "minute": 42}
